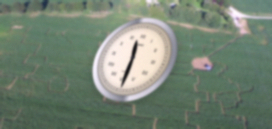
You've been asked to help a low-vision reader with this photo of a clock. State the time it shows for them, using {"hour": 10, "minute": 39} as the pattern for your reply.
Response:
{"hour": 11, "minute": 29}
